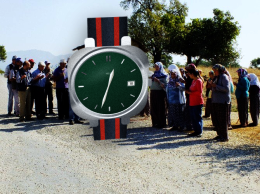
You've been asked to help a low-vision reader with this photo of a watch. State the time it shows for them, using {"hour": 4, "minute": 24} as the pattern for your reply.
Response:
{"hour": 12, "minute": 33}
